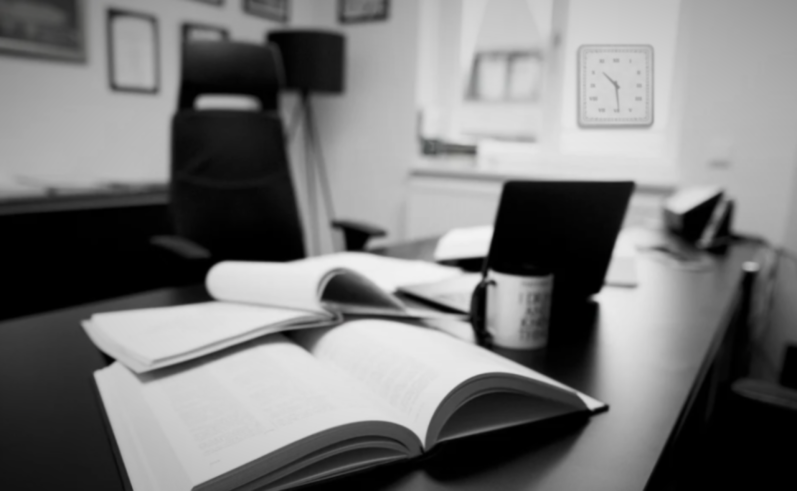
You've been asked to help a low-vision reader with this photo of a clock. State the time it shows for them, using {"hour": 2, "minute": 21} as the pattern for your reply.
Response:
{"hour": 10, "minute": 29}
